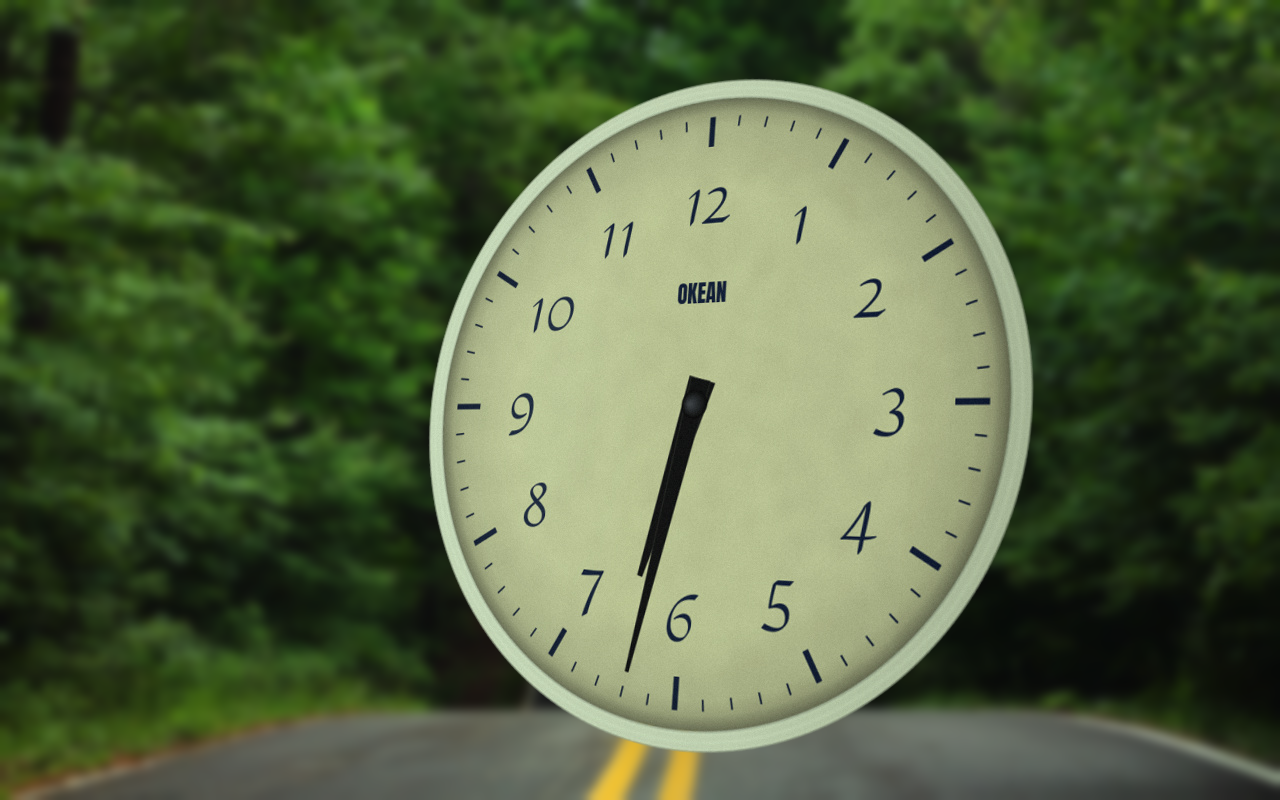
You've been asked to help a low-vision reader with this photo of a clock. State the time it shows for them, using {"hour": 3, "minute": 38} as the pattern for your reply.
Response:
{"hour": 6, "minute": 32}
